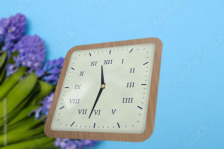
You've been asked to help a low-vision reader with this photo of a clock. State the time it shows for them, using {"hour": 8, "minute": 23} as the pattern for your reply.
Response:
{"hour": 11, "minute": 32}
